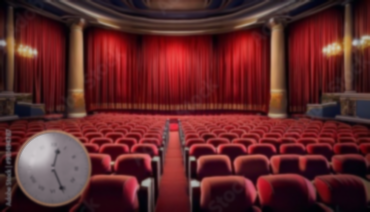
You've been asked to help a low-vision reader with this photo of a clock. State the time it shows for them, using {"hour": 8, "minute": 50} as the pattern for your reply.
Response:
{"hour": 12, "minute": 26}
